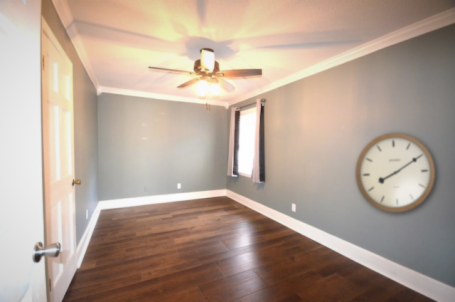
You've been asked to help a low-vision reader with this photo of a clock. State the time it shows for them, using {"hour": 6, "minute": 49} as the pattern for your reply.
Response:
{"hour": 8, "minute": 10}
